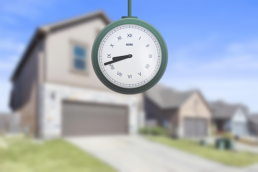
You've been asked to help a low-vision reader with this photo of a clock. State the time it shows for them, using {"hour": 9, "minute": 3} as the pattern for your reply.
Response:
{"hour": 8, "minute": 42}
